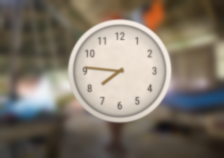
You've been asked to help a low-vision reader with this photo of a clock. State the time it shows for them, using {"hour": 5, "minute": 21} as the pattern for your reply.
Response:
{"hour": 7, "minute": 46}
